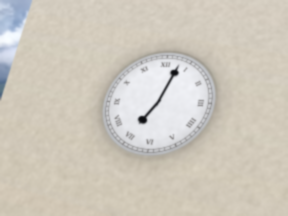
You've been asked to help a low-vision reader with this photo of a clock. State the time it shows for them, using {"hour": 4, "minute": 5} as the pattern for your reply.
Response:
{"hour": 7, "minute": 3}
